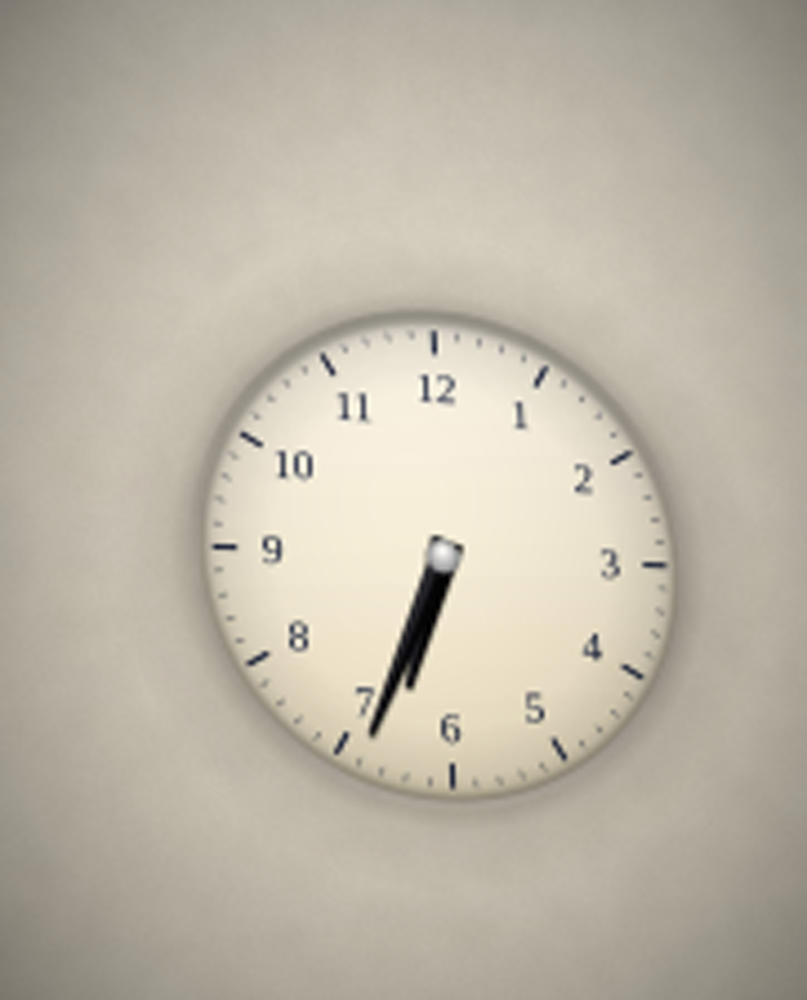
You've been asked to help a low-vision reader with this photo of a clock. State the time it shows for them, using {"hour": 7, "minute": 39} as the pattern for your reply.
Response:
{"hour": 6, "minute": 34}
